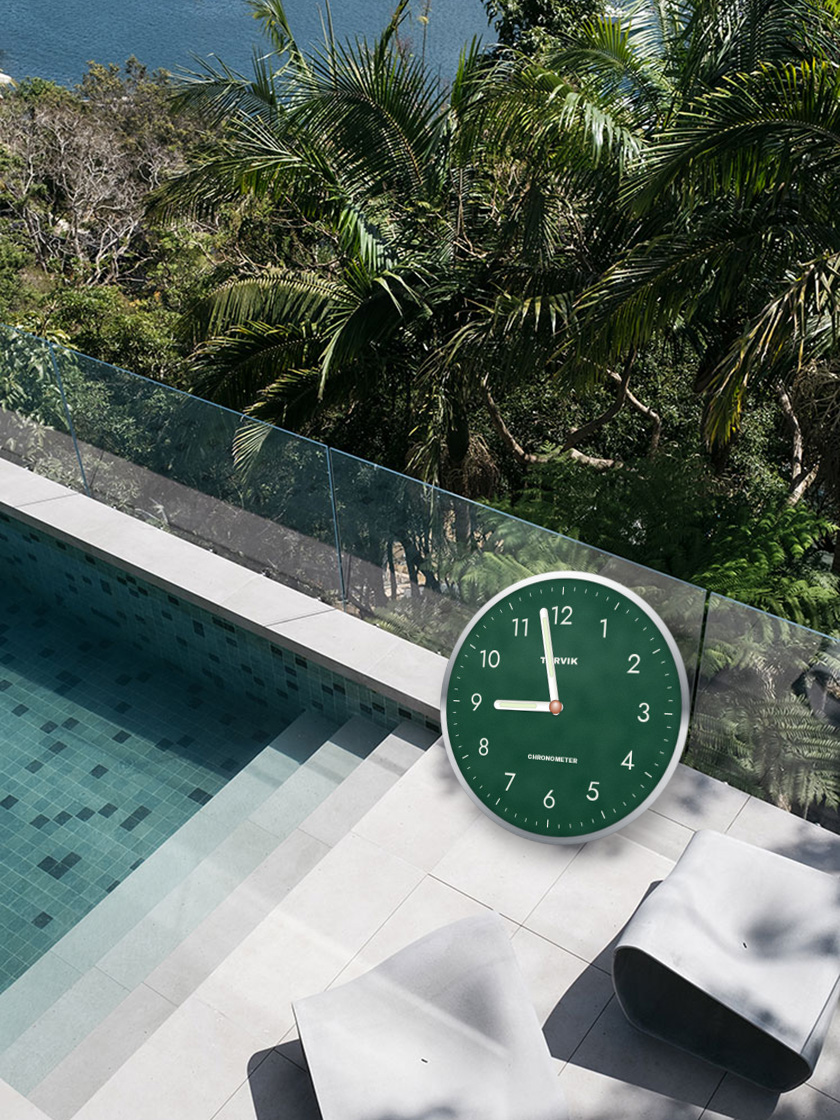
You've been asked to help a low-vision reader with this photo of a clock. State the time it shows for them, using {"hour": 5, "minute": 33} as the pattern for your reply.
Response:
{"hour": 8, "minute": 58}
